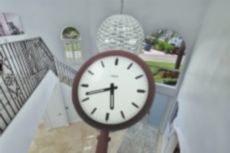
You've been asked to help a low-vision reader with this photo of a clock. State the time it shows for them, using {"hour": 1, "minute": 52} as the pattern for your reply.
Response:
{"hour": 5, "minute": 42}
